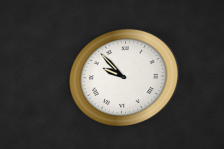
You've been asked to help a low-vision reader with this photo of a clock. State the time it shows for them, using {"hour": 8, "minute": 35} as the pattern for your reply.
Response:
{"hour": 9, "minute": 53}
